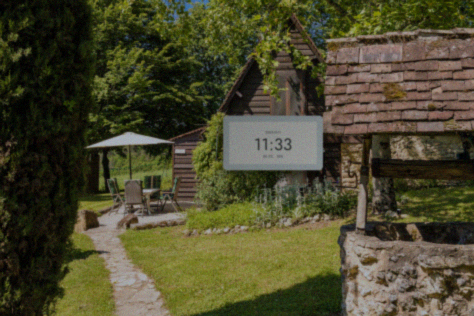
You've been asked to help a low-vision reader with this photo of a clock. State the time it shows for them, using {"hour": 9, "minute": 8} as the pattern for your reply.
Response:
{"hour": 11, "minute": 33}
